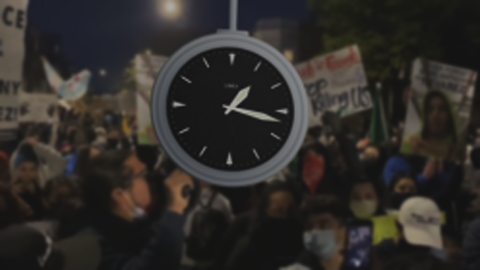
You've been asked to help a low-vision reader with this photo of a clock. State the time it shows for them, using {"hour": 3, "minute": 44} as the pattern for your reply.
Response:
{"hour": 1, "minute": 17}
